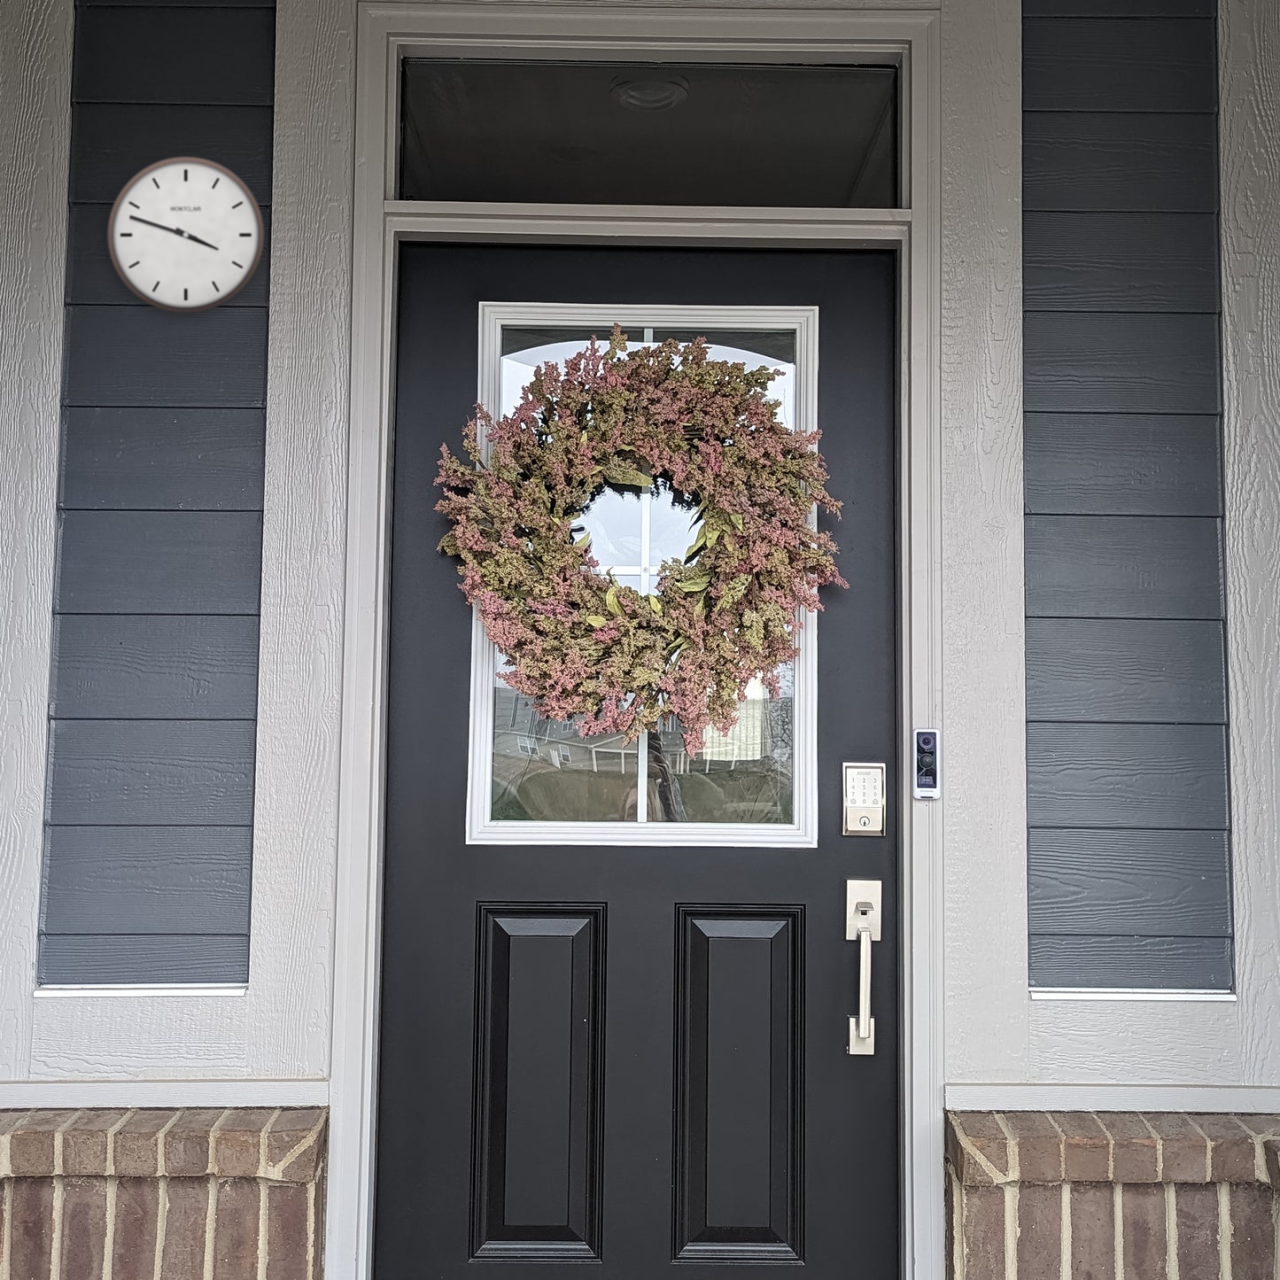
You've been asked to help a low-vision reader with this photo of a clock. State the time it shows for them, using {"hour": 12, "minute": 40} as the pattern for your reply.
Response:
{"hour": 3, "minute": 48}
